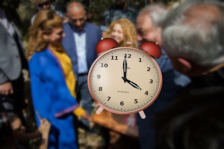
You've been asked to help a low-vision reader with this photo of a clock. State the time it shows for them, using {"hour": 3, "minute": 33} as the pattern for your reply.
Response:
{"hour": 3, "minute": 59}
